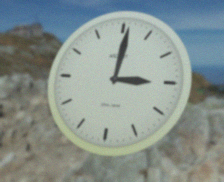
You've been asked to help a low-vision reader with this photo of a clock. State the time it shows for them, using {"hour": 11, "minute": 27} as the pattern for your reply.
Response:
{"hour": 3, "minute": 1}
